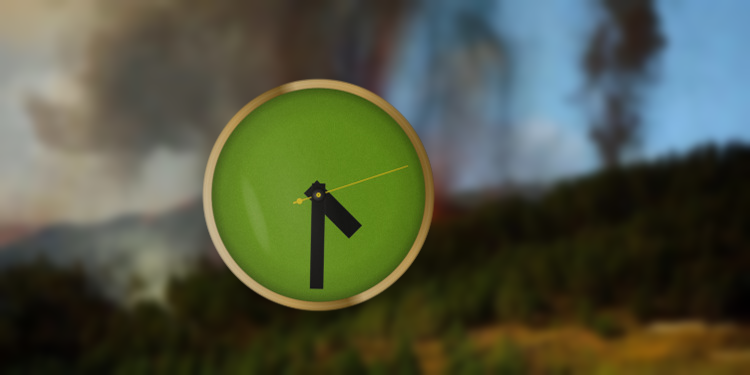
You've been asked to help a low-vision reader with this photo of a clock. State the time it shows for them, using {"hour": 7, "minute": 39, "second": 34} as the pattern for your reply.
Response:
{"hour": 4, "minute": 30, "second": 12}
